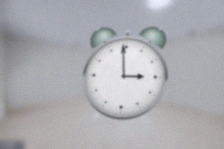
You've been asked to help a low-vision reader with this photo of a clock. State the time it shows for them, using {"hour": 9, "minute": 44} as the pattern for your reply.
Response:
{"hour": 2, "minute": 59}
